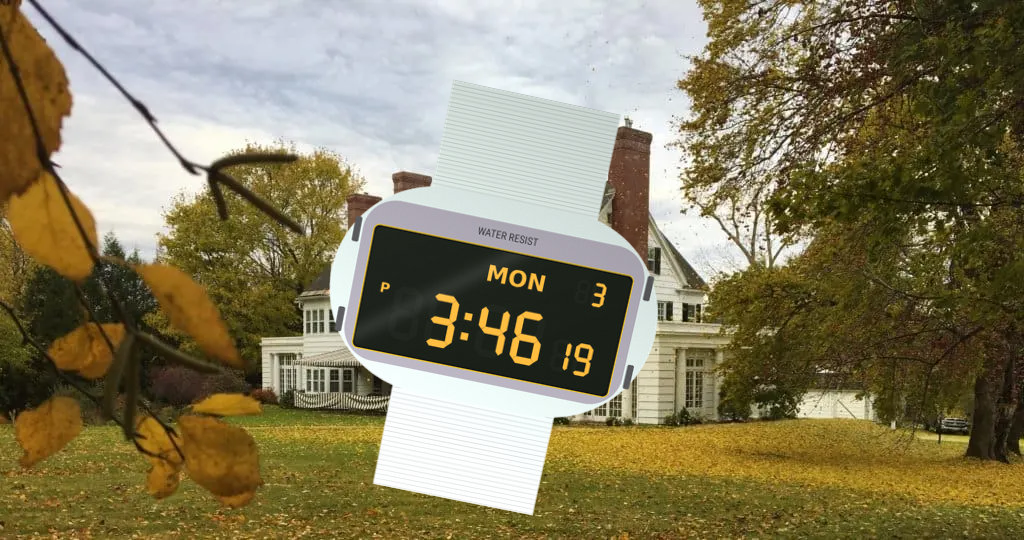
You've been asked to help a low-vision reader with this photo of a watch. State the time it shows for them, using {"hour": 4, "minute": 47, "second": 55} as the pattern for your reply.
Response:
{"hour": 3, "minute": 46, "second": 19}
